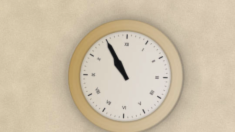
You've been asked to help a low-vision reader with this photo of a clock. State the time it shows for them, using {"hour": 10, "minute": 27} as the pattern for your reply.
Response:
{"hour": 10, "minute": 55}
